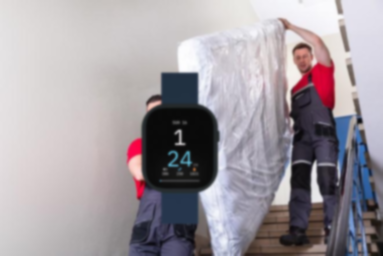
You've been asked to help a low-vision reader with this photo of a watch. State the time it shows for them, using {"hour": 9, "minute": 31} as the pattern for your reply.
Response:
{"hour": 1, "minute": 24}
